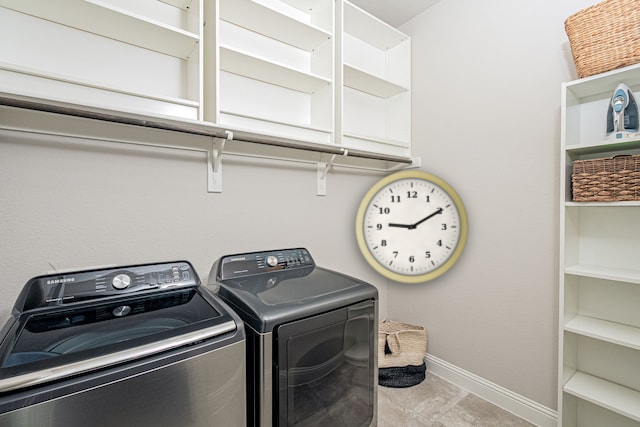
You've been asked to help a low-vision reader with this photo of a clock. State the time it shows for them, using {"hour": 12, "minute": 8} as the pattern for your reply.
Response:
{"hour": 9, "minute": 10}
